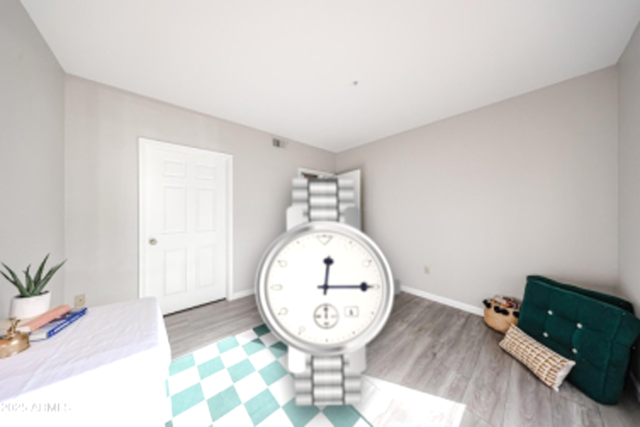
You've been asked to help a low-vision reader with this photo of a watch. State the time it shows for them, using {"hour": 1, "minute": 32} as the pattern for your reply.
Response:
{"hour": 12, "minute": 15}
